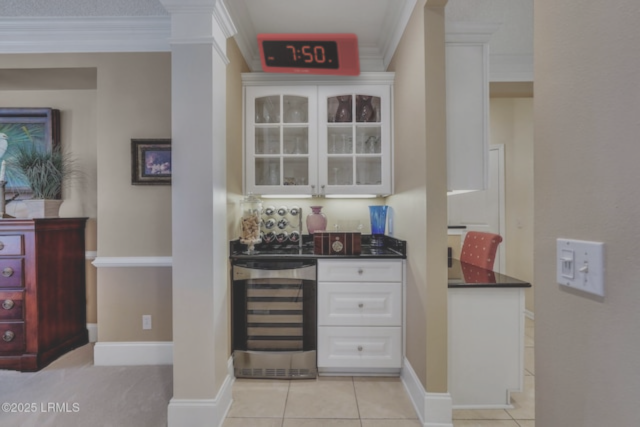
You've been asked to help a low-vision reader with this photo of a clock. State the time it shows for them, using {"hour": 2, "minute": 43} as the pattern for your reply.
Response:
{"hour": 7, "minute": 50}
